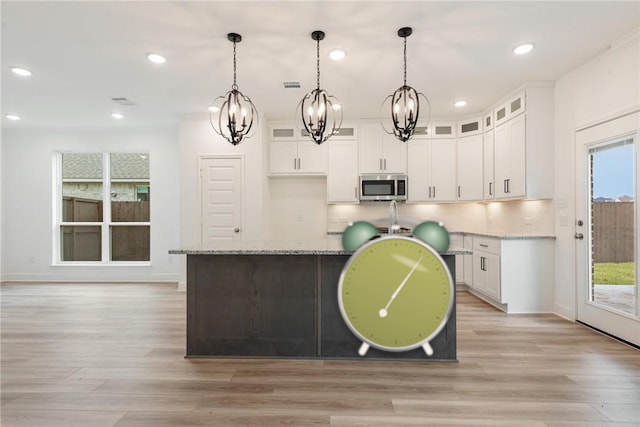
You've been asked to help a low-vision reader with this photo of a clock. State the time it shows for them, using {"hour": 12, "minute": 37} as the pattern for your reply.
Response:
{"hour": 7, "minute": 6}
